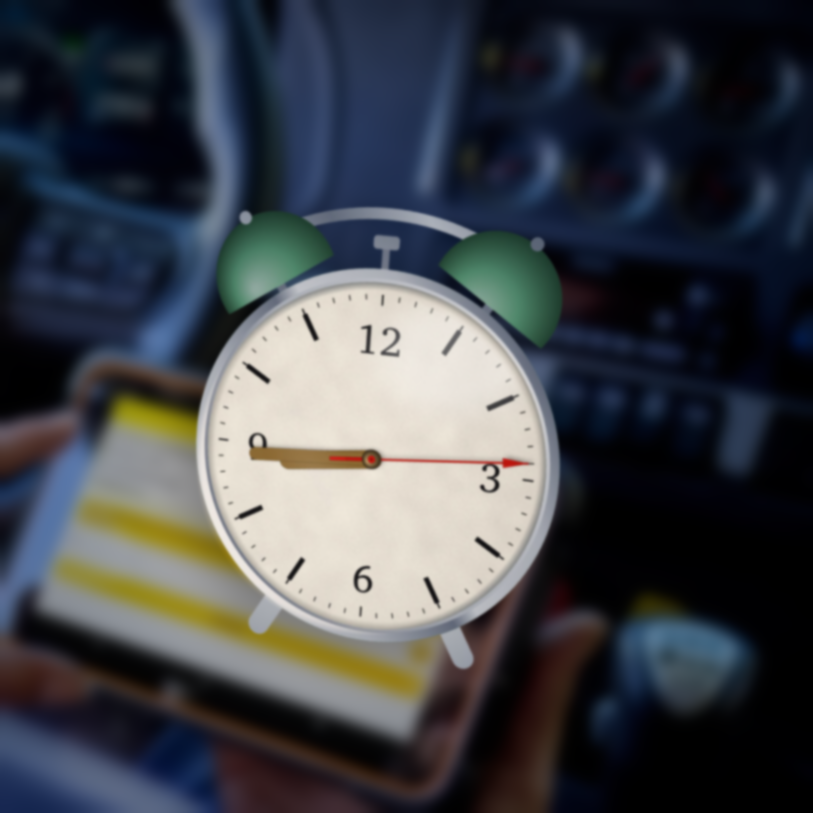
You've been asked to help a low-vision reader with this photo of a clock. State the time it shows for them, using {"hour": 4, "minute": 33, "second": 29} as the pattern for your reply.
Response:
{"hour": 8, "minute": 44, "second": 14}
